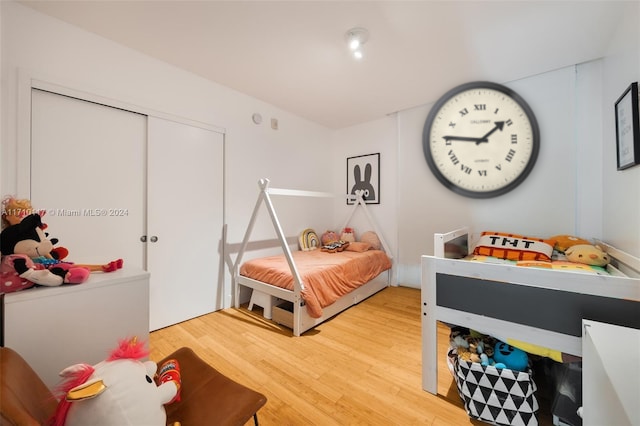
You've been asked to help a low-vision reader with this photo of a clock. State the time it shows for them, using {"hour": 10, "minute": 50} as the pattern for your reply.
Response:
{"hour": 1, "minute": 46}
